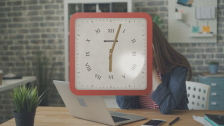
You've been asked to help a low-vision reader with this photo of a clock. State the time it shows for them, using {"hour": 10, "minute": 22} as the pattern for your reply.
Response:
{"hour": 6, "minute": 3}
